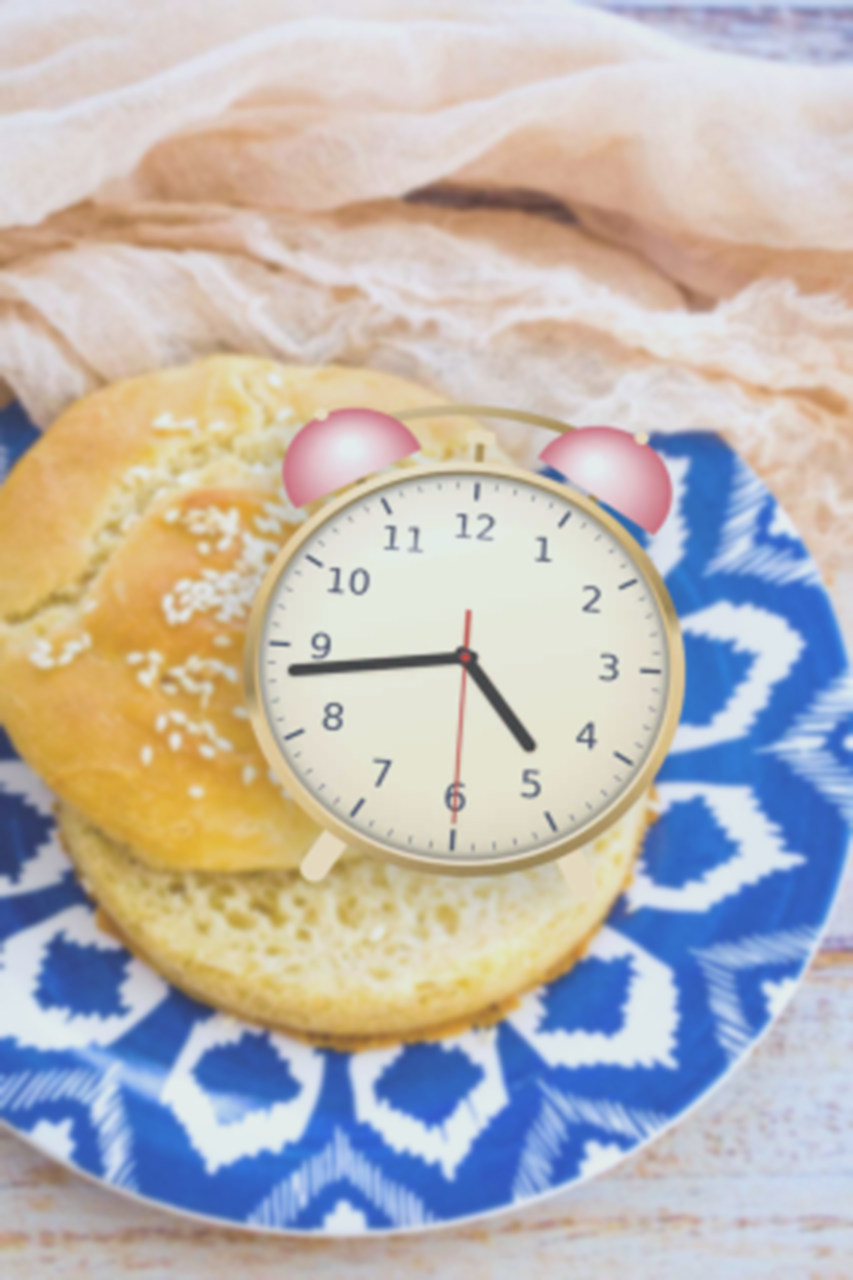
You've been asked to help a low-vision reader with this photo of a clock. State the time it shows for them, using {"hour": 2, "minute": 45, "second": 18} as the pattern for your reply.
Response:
{"hour": 4, "minute": 43, "second": 30}
